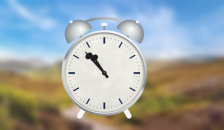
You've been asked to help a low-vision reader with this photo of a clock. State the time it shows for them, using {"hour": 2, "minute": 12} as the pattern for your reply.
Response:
{"hour": 10, "minute": 53}
